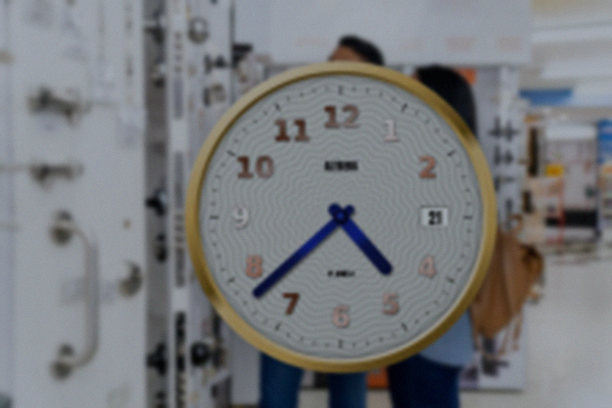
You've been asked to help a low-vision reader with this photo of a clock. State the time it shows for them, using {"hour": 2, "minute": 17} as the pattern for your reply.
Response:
{"hour": 4, "minute": 38}
